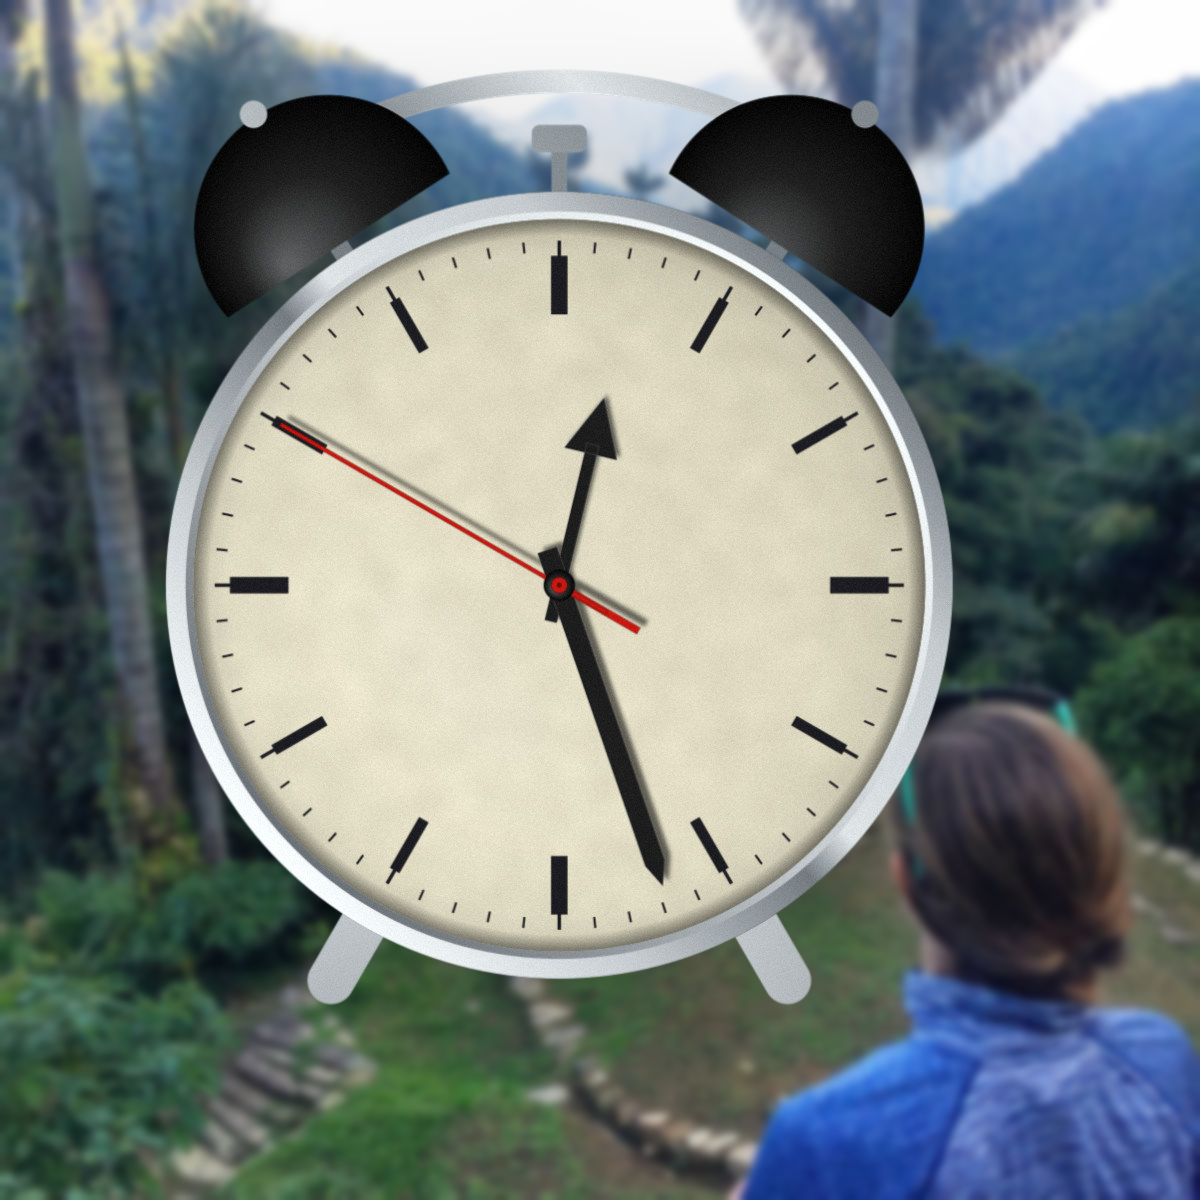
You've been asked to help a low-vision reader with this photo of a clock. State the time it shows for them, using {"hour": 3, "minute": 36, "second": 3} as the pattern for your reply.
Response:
{"hour": 12, "minute": 26, "second": 50}
